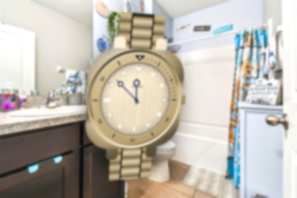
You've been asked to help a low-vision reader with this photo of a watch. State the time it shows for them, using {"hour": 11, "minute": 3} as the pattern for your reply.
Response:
{"hour": 11, "minute": 52}
